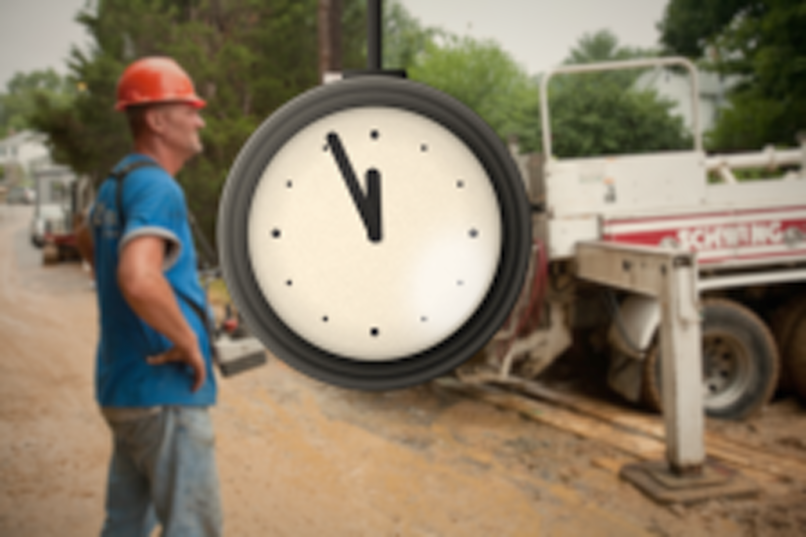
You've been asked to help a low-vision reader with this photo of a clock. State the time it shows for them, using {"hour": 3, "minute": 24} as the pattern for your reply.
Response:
{"hour": 11, "minute": 56}
